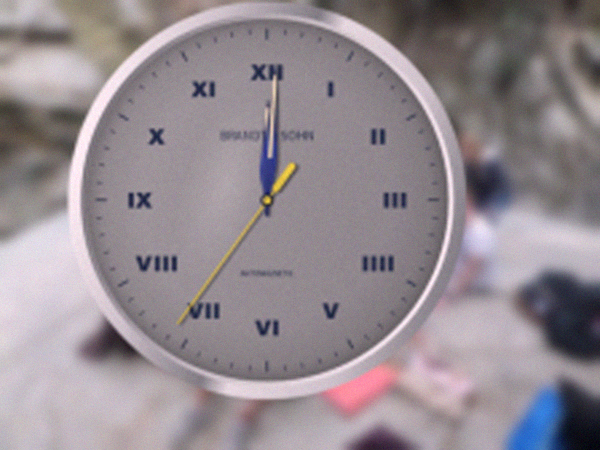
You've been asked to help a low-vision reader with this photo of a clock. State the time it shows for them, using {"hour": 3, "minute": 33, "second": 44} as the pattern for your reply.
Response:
{"hour": 12, "minute": 0, "second": 36}
